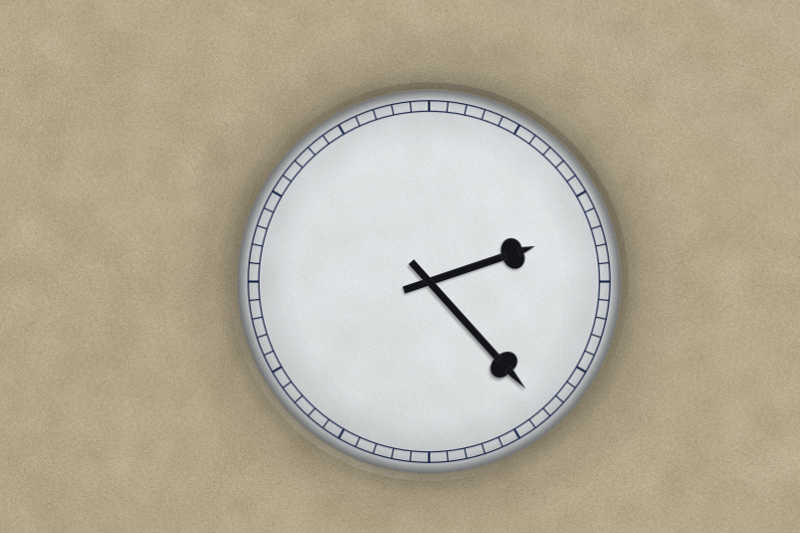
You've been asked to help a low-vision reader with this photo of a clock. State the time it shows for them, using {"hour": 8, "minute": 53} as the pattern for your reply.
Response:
{"hour": 2, "minute": 23}
